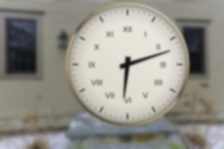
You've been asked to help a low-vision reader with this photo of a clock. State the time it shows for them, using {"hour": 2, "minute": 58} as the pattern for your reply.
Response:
{"hour": 6, "minute": 12}
